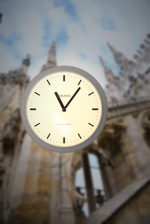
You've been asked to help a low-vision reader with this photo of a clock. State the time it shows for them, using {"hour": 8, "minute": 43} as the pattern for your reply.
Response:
{"hour": 11, "minute": 6}
